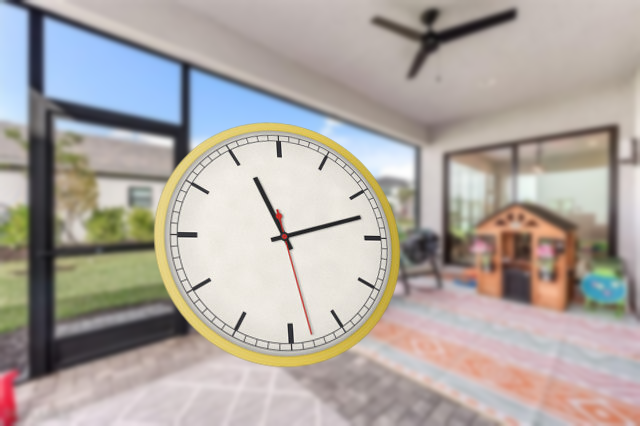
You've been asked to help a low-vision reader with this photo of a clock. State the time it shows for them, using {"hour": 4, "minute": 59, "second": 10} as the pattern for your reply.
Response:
{"hour": 11, "minute": 12, "second": 28}
